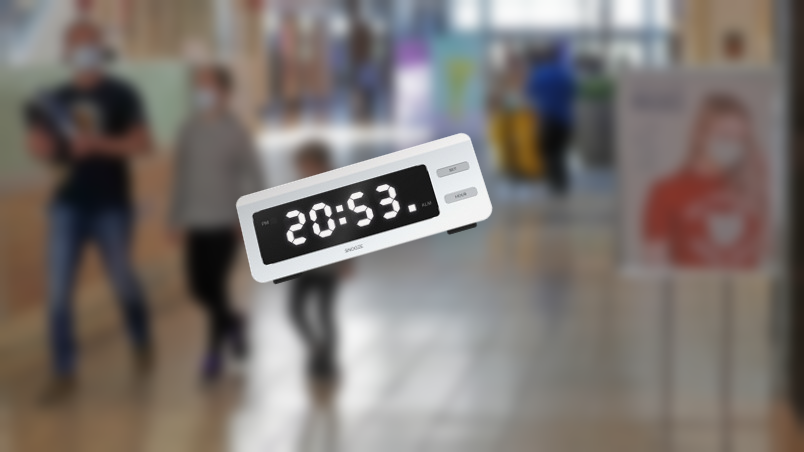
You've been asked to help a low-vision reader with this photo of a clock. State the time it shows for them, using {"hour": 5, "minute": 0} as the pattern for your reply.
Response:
{"hour": 20, "minute": 53}
